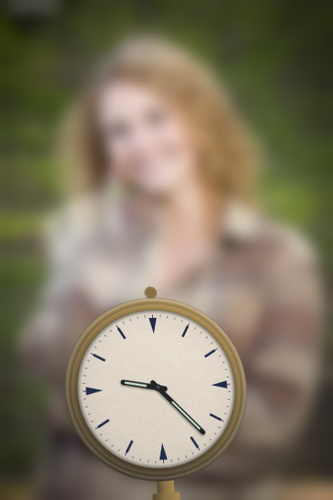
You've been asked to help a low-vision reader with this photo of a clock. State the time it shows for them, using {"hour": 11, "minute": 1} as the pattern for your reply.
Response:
{"hour": 9, "minute": 23}
